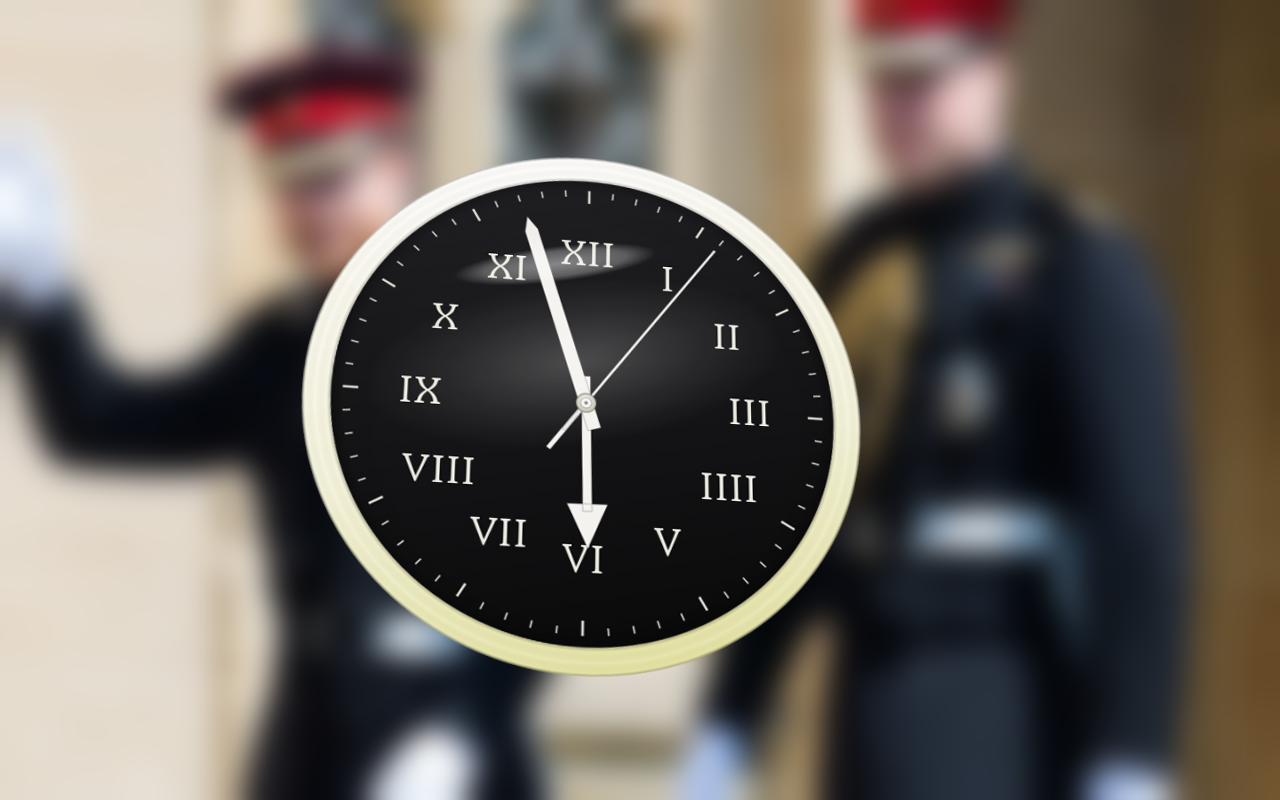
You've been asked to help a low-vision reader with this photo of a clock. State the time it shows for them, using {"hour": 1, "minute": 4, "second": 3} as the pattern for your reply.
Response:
{"hour": 5, "minute": 57, "second": 6}
